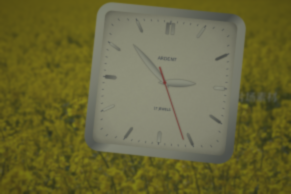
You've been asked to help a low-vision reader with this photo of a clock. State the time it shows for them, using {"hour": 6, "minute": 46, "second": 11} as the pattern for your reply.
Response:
{"hour": 2, "minute": 52, "second": 26}
